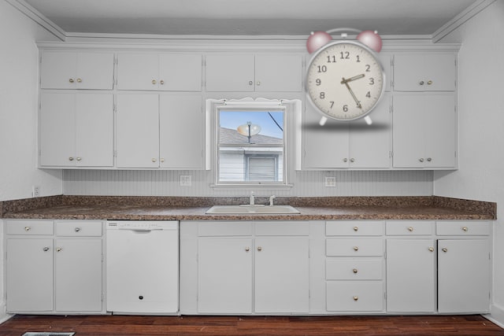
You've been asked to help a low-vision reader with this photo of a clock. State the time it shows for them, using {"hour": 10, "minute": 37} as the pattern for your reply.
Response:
{"hour": 2, "minute": 25}
